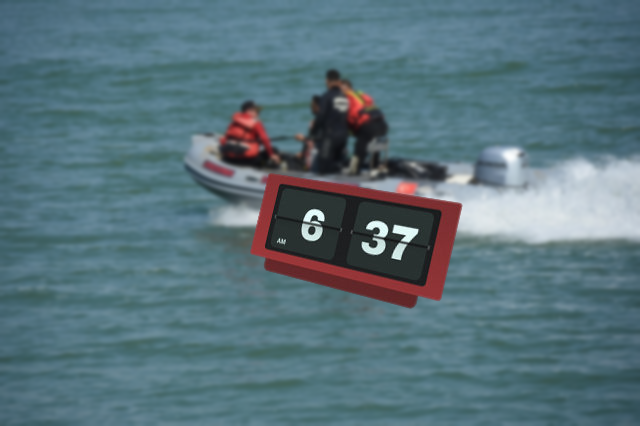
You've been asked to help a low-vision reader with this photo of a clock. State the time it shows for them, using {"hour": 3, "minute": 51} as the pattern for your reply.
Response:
{"hour": 6, "minute": 37}
